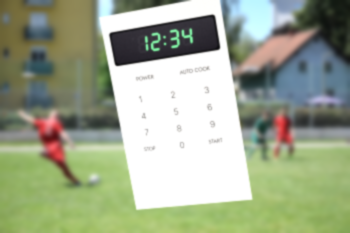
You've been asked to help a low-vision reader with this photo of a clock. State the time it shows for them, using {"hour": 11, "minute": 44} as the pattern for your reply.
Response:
{"hour": 12, "minute": 34}
